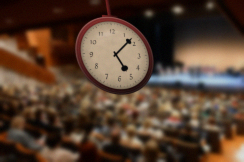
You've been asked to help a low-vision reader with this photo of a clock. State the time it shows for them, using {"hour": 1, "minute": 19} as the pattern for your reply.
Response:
{"hour": 5, "minute": 8}
